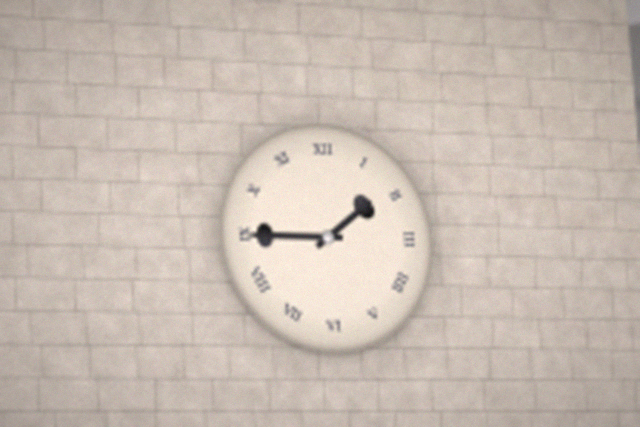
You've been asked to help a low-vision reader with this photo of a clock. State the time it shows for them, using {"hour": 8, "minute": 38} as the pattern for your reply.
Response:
{"hour": 1, "minute": 45}
